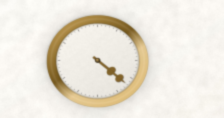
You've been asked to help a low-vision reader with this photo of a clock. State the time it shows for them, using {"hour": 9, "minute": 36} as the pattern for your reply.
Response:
{"hour": 4, "minute": 22}
